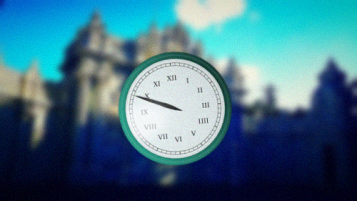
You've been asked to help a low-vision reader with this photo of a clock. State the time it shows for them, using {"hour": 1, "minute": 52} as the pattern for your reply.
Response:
{"hour": 9, "minute": 49}
